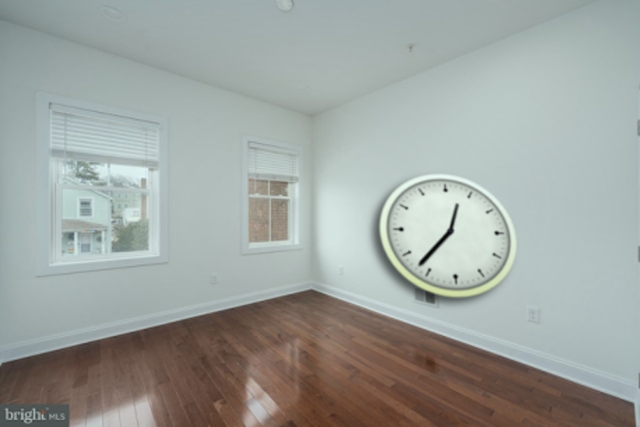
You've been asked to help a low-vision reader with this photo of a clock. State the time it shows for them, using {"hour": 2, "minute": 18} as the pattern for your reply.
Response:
{"hour": 12, "minute": 37}
